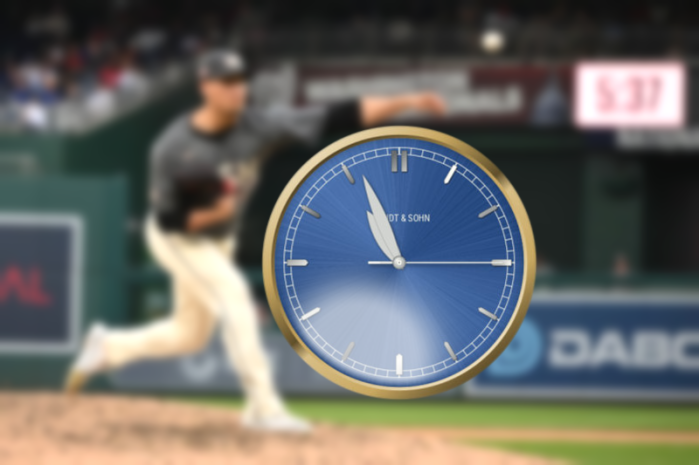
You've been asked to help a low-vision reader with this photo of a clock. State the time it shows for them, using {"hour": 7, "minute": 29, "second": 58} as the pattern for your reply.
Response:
{"hour": 10, "minute": 56, "second": 15}
